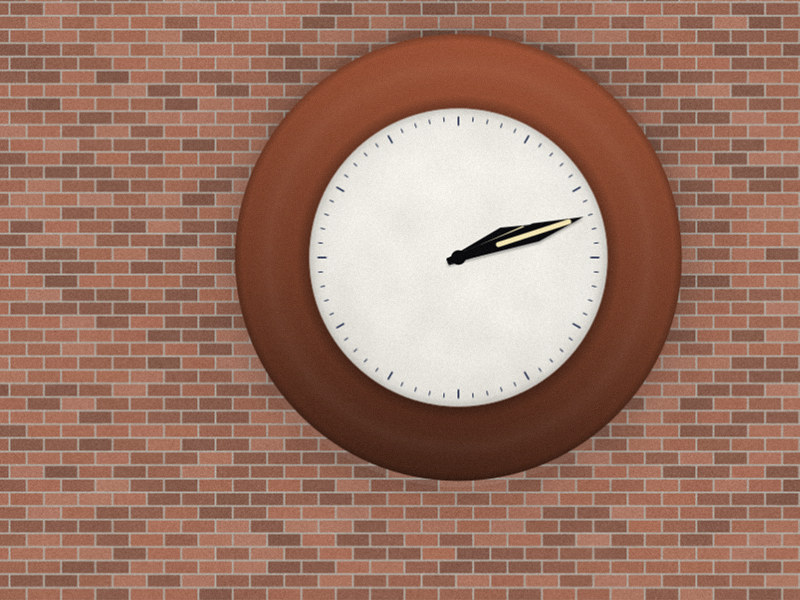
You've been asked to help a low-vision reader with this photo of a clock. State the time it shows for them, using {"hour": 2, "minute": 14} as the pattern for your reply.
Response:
{"hour": 2, "minute": 12}
